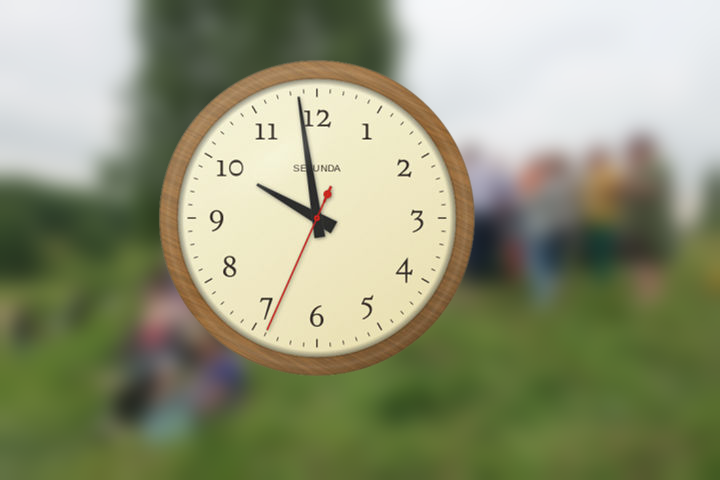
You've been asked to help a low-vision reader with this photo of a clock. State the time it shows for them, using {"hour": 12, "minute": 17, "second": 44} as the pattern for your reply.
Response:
{"hour": 9, "minute": 58, "second": 34}
